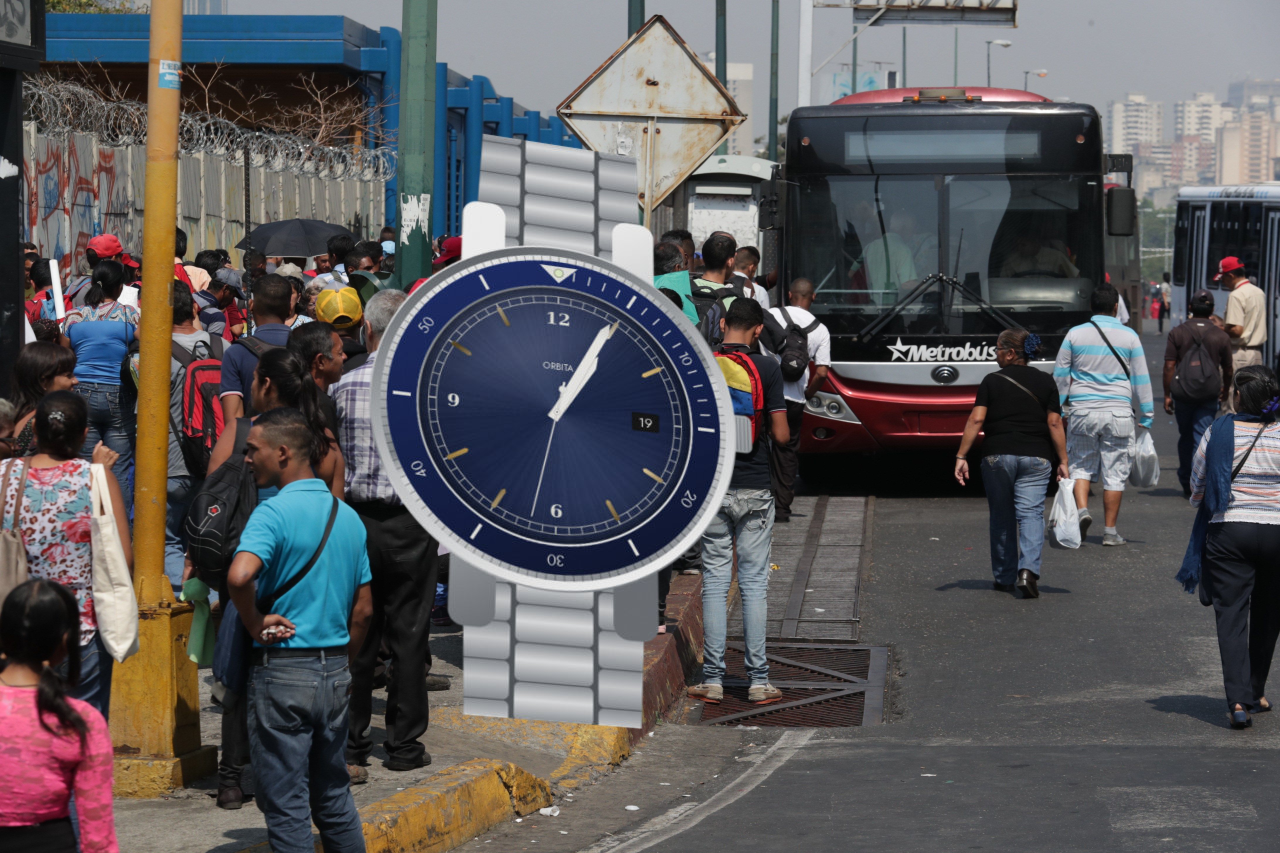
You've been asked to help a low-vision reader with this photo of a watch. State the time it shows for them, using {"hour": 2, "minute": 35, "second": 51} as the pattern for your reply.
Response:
{"hour": 1, "minute": 4, "second": 32}
